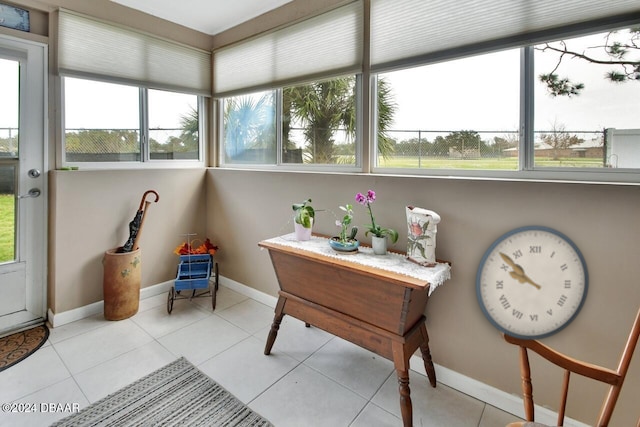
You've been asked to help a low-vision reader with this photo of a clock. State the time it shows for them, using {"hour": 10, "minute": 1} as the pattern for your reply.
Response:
{"hour": 9, "minute": 52}
